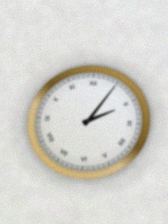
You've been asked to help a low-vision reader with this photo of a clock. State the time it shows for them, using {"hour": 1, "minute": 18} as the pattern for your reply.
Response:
{"hour": 2, "minute": 5}
